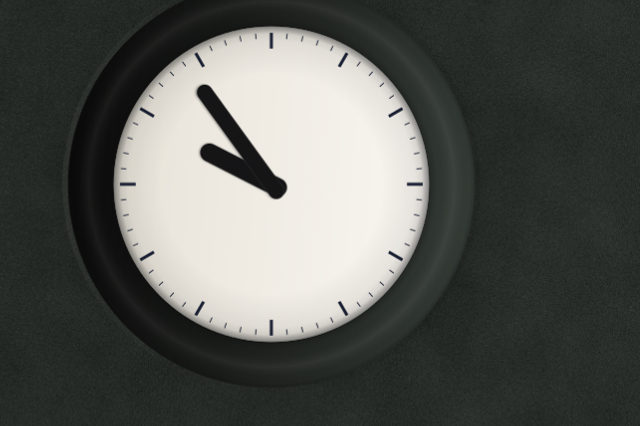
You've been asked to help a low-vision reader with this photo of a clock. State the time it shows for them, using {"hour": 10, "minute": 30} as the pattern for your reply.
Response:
{"hour": 9, "minute": 54}
